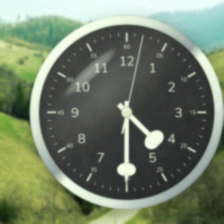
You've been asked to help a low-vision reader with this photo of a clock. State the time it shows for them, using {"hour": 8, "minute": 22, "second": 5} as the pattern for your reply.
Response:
{"hour": 4, "minute": 30, "second": 2}
